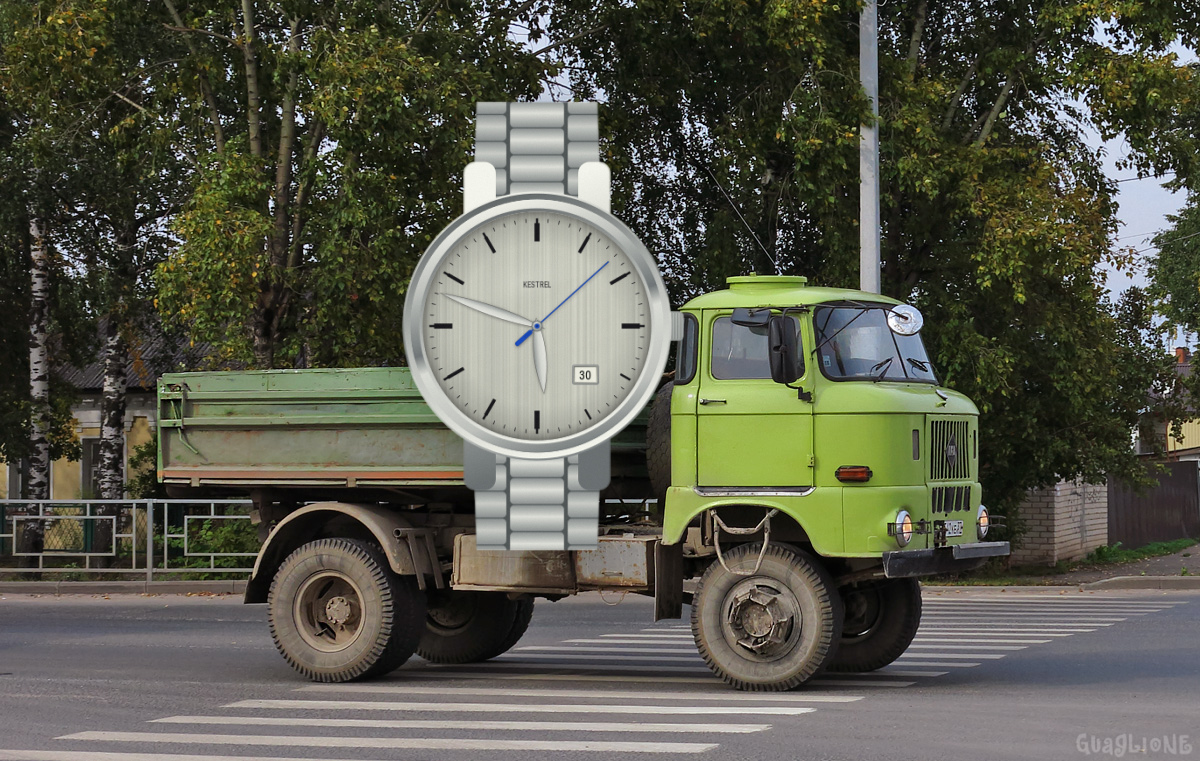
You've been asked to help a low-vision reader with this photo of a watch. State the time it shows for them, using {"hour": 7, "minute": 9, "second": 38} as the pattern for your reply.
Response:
{"hour": 5, "minute": 48, "second": 8}
